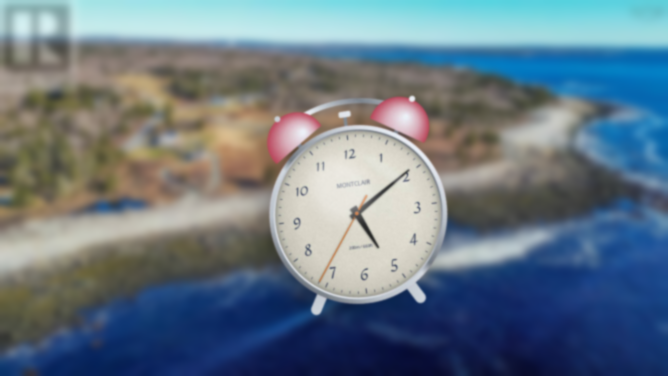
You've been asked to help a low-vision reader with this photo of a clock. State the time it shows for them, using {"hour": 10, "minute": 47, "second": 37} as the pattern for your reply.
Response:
{"hour": 5, "minute": 9, "second": 36}
